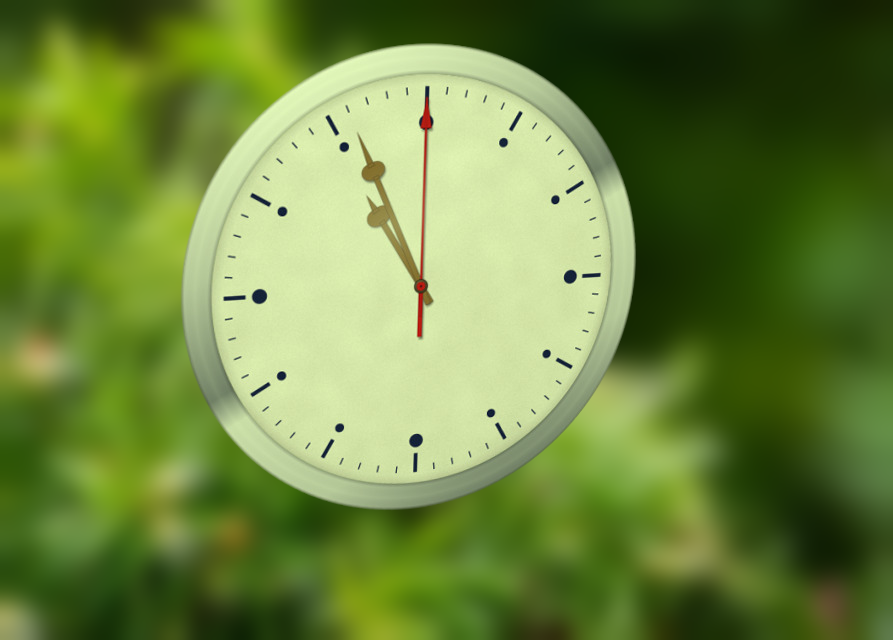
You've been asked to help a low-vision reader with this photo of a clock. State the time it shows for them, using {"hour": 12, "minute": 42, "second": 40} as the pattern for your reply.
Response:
{"hour": 10, "minute": 56, "second": 0}
